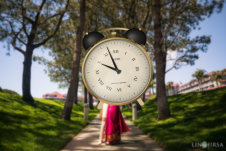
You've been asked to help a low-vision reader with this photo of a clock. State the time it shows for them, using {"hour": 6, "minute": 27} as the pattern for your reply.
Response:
{"hour": 9, "minute": 57}
